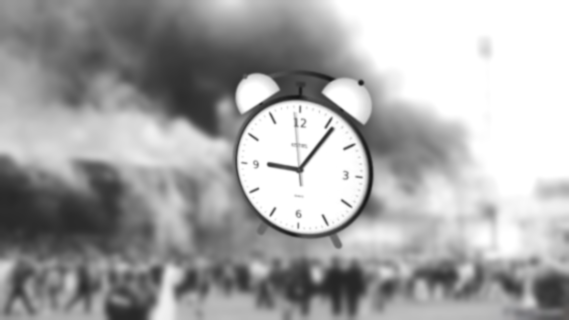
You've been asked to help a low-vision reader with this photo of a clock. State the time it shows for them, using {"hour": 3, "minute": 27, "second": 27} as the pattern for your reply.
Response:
{"hour": 9, "minute": 5, "second": 59}
